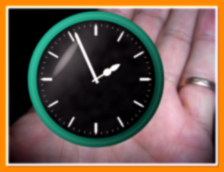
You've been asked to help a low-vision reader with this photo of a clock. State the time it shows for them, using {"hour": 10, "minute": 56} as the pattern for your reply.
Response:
{"hour": 1, "minute": 56}
